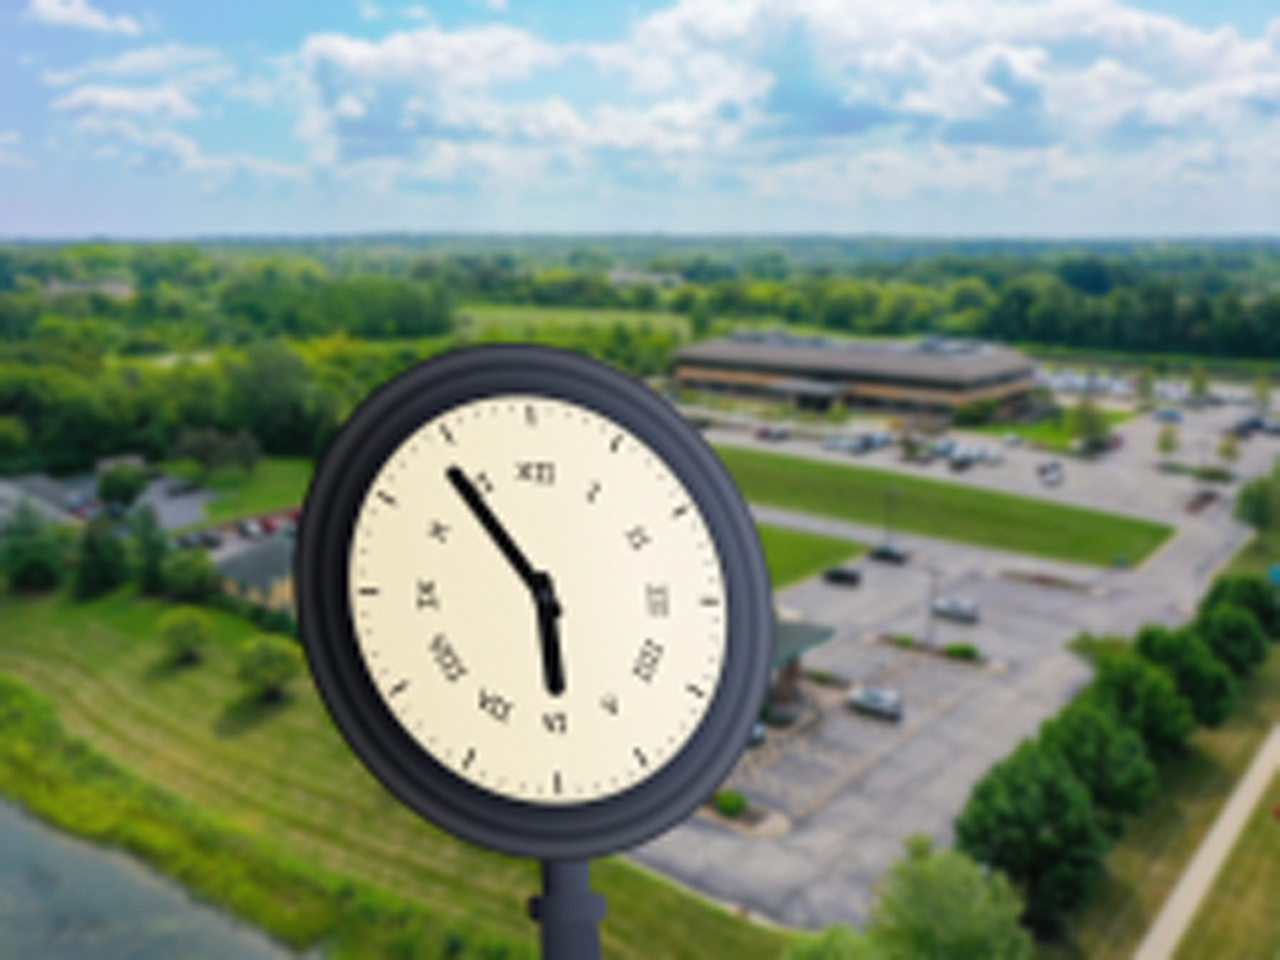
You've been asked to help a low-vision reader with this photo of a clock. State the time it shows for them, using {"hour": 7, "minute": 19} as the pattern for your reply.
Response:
{"hour": 5, "minute": 54}
